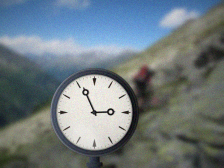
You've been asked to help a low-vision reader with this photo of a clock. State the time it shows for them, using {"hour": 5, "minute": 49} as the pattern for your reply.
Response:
{"hour": 2, "minute": 56}
